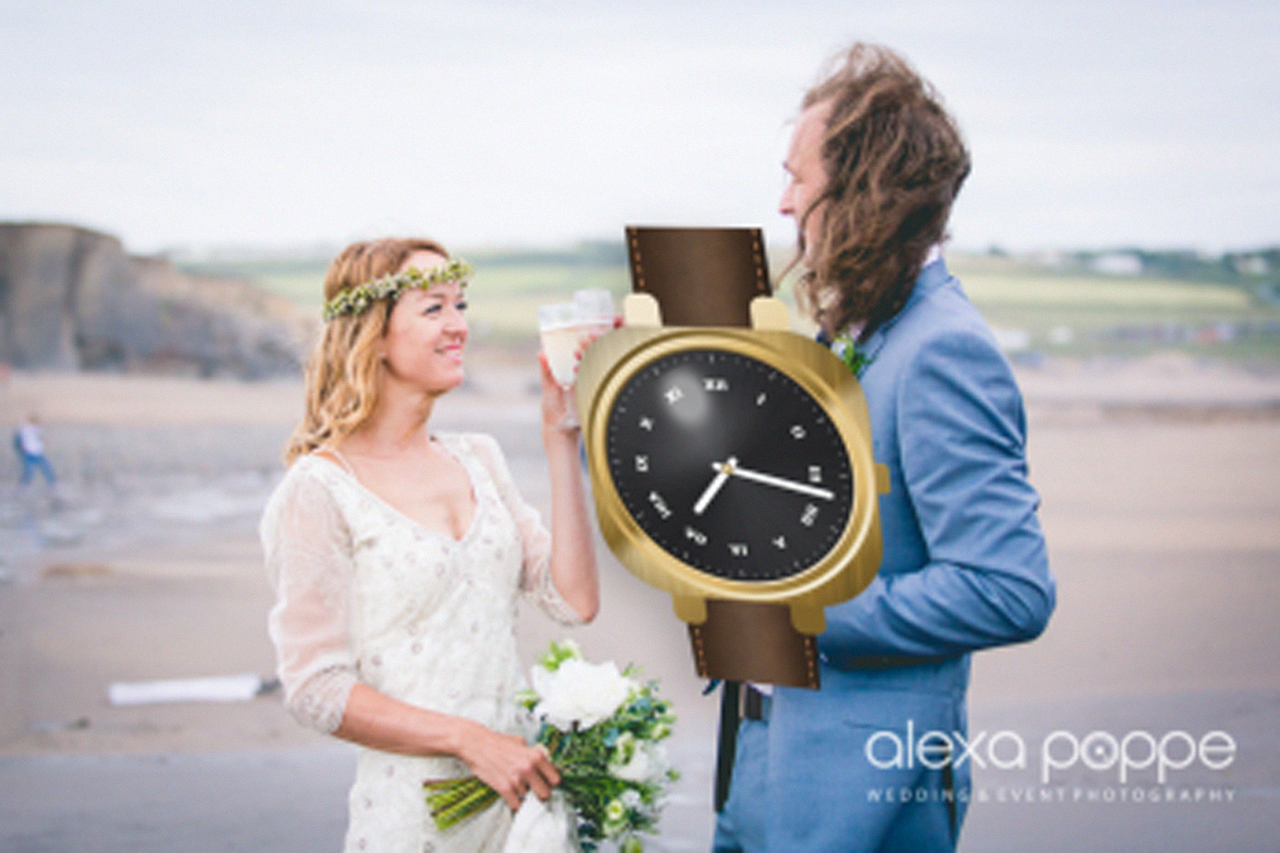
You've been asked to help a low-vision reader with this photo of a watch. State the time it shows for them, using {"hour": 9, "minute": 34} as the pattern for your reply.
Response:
{"hour": 7, "minute": 17}
